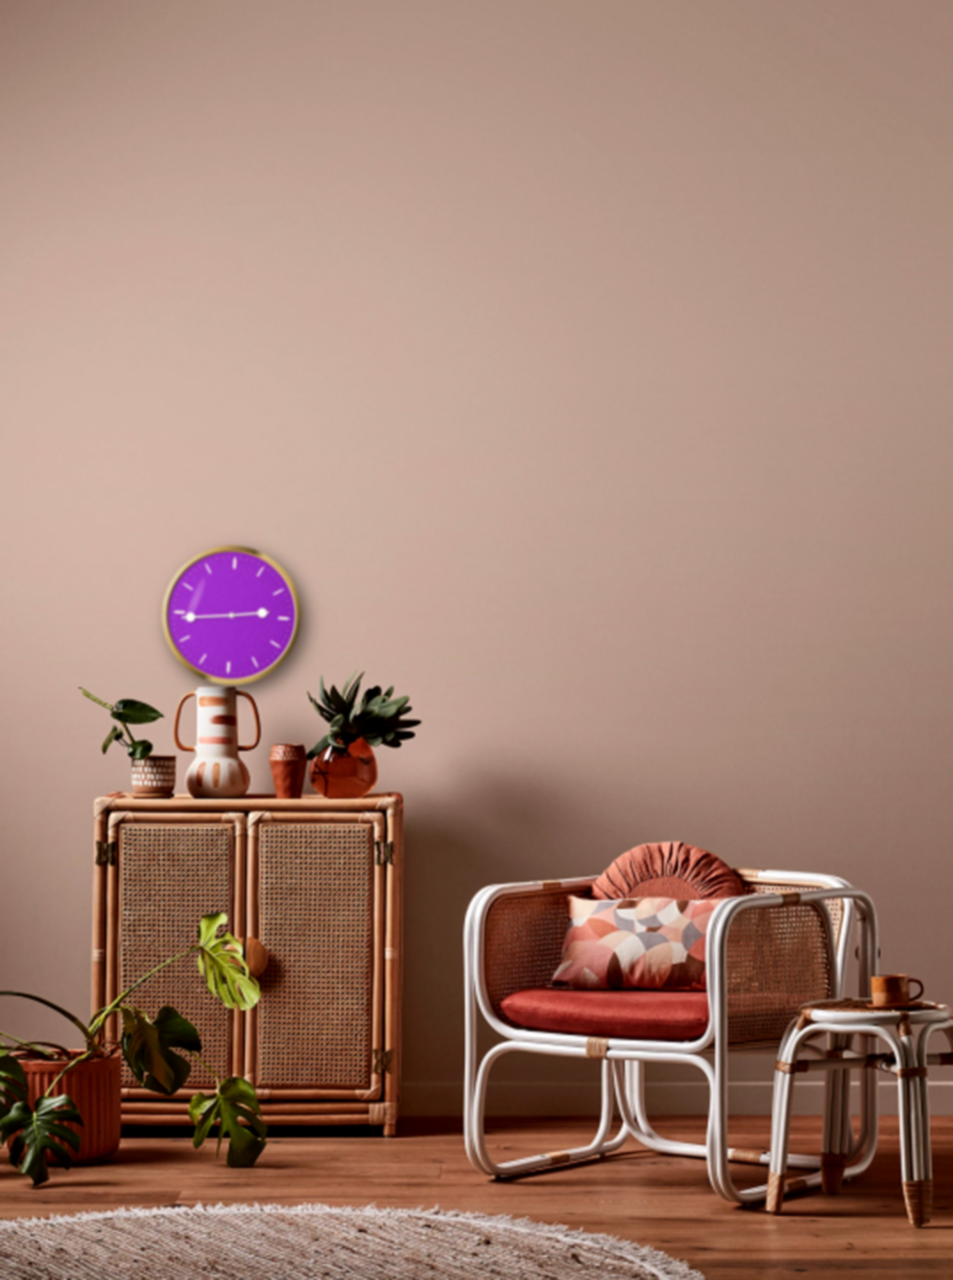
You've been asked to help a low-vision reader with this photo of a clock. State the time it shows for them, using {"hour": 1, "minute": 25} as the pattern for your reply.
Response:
{"hour": 2, "minute": 44}
